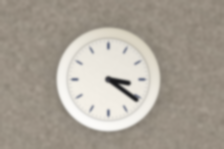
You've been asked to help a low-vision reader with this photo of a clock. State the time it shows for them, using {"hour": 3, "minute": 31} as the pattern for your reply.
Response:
{"hour": 3, "minute": 21}
